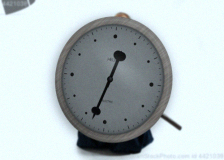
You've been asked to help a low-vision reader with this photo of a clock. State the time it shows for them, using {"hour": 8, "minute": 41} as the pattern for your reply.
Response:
{"hour": 12, "minute": 33}
